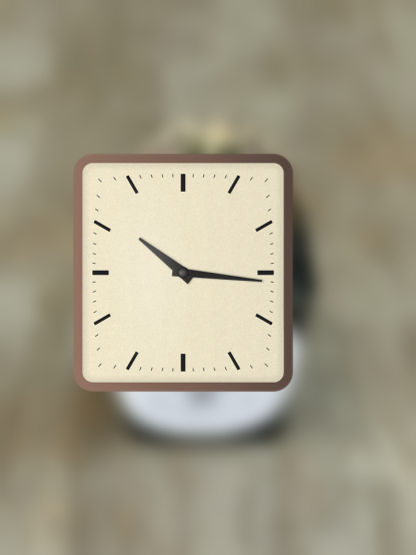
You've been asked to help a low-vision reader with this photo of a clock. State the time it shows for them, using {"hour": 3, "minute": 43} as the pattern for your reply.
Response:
{"hour": 10, "minute": 16}
